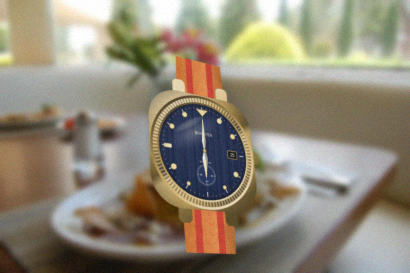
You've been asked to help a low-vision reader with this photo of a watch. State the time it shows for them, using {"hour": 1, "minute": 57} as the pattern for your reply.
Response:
{"hour": 6, "minute": 0}
